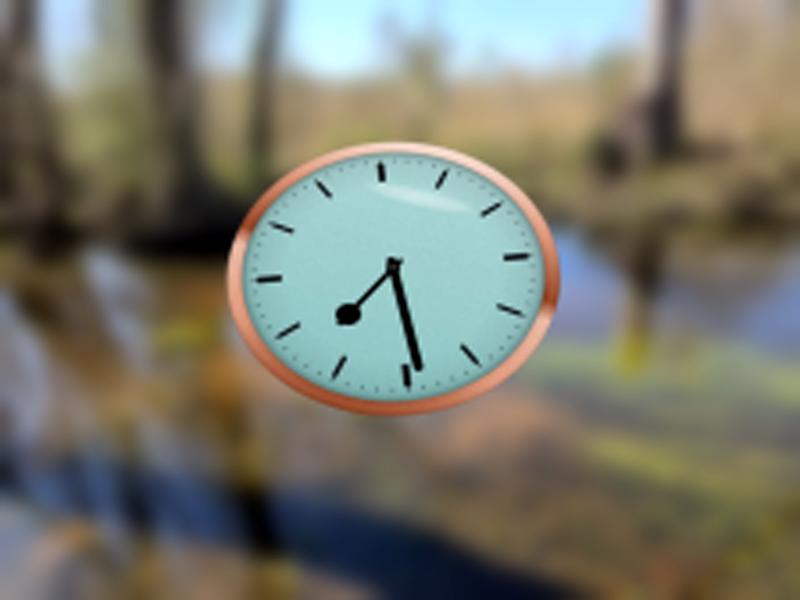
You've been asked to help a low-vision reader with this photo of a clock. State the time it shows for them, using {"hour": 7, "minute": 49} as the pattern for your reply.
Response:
{"hour": 7, "minute": 29}
